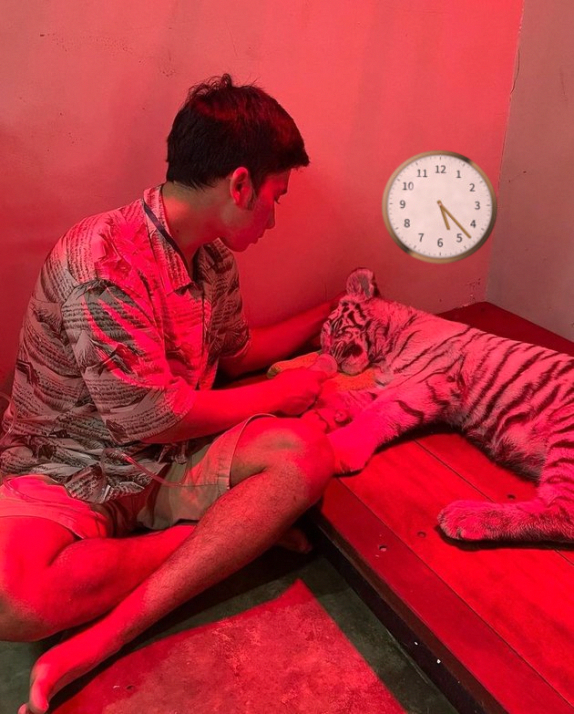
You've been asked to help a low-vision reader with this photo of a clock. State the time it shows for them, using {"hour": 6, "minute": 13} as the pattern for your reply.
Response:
{"hour": 5, "minute": 23}
